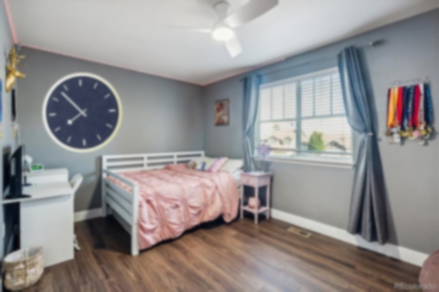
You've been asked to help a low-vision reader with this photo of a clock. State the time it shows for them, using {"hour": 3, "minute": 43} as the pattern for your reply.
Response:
{"hour": 7, "minute": 53}
